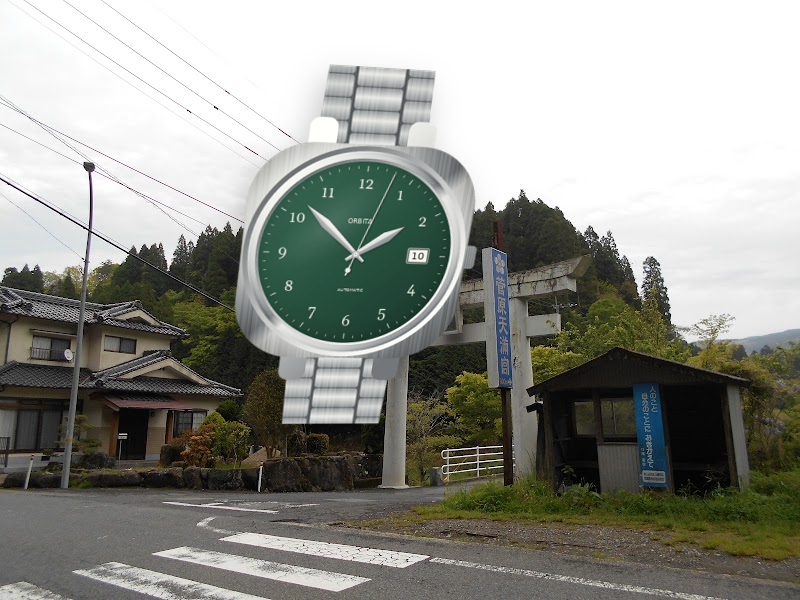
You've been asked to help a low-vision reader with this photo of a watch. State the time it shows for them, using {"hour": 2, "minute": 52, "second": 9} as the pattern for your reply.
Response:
{"hour": 1, "minute": 52, "second": 3}
